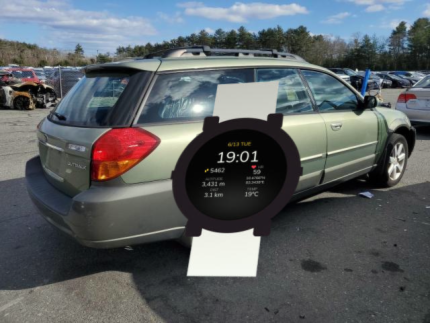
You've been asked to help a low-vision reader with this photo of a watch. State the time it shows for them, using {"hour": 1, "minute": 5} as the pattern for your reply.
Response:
{"hour": 19, "minute": 1}
